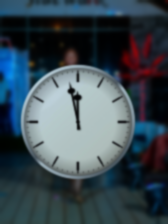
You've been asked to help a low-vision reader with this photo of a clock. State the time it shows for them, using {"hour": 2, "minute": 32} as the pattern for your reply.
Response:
{"hour": 11, "minute": 58}
